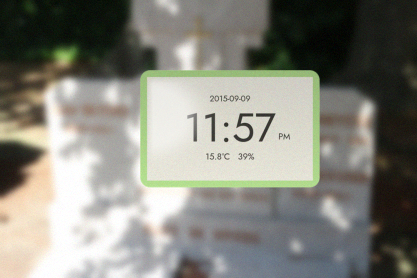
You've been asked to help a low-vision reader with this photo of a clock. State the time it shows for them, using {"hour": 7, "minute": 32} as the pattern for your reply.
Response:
{"hour": 11, "minute": 57}
